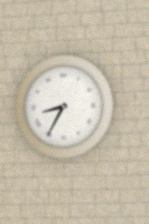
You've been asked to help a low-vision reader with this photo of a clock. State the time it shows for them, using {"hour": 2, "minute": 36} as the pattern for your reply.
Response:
{"hour": 8, "minute": 35}
